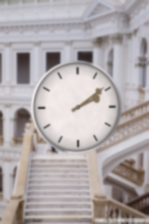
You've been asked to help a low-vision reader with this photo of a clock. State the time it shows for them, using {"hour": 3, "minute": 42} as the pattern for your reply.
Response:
{"hour": 2, "minute": 9}
